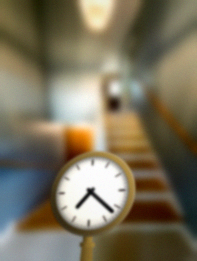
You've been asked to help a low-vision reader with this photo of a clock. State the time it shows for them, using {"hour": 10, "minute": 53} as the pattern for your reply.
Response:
{"hour": 7, "minute": 22}
